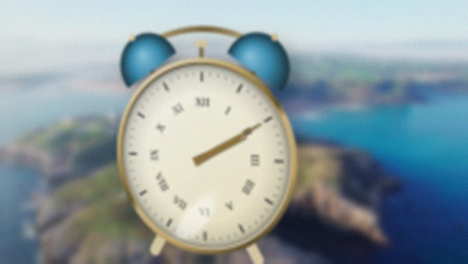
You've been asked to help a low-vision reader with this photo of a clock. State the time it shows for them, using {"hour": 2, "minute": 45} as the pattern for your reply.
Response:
{"hour": 2, "minute": 10}
